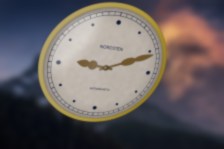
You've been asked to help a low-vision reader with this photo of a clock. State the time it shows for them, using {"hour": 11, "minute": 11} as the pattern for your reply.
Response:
{"hour": 9, "minute": 11}
